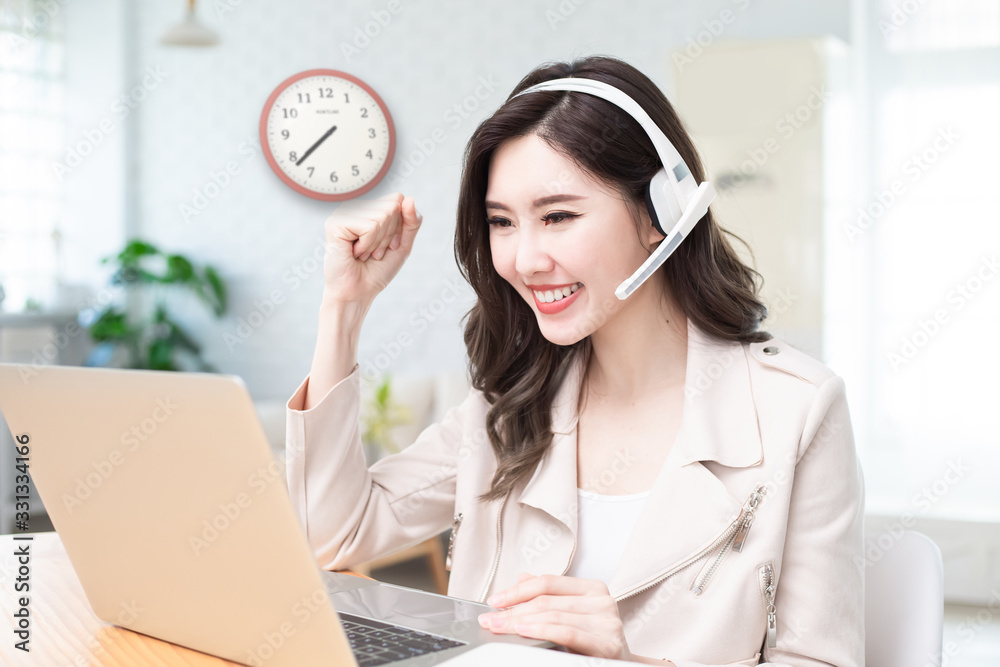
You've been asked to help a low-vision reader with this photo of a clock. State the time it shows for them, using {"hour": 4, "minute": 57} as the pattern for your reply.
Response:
{"hour": 7, "minute": 38}
